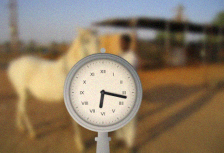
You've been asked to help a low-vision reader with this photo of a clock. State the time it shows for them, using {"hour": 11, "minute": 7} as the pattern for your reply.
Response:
{"hour": 6, "minute": 17}
